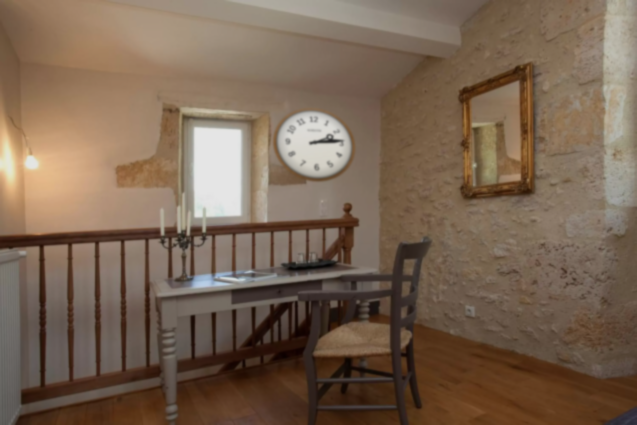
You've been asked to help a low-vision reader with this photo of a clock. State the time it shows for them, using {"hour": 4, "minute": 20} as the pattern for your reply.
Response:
{"hour": 2, "minute": 14}
